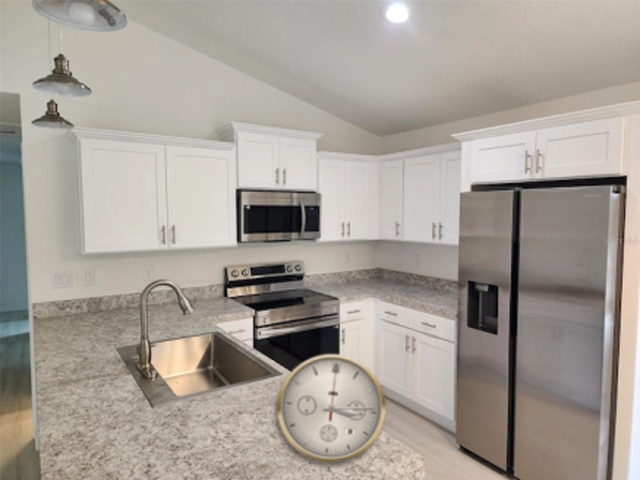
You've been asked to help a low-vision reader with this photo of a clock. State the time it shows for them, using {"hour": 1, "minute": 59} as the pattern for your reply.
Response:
{"hour": 3, "minute": 14}
